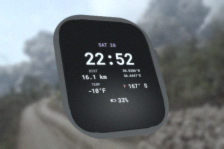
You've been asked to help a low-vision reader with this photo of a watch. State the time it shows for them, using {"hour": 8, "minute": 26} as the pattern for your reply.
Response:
{"hour": 22, "minute": 52}
